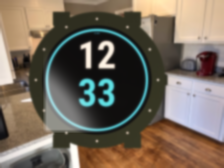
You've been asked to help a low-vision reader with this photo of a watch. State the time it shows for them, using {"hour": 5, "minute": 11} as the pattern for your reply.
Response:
{"hour": 12, "minute": 33}
